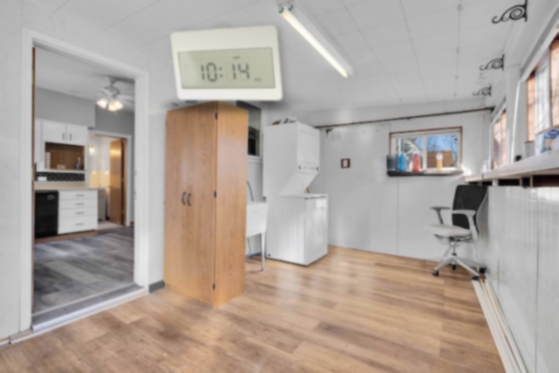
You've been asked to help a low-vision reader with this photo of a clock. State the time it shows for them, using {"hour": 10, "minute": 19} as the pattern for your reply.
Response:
{"hour": 10, "minute": 14}
